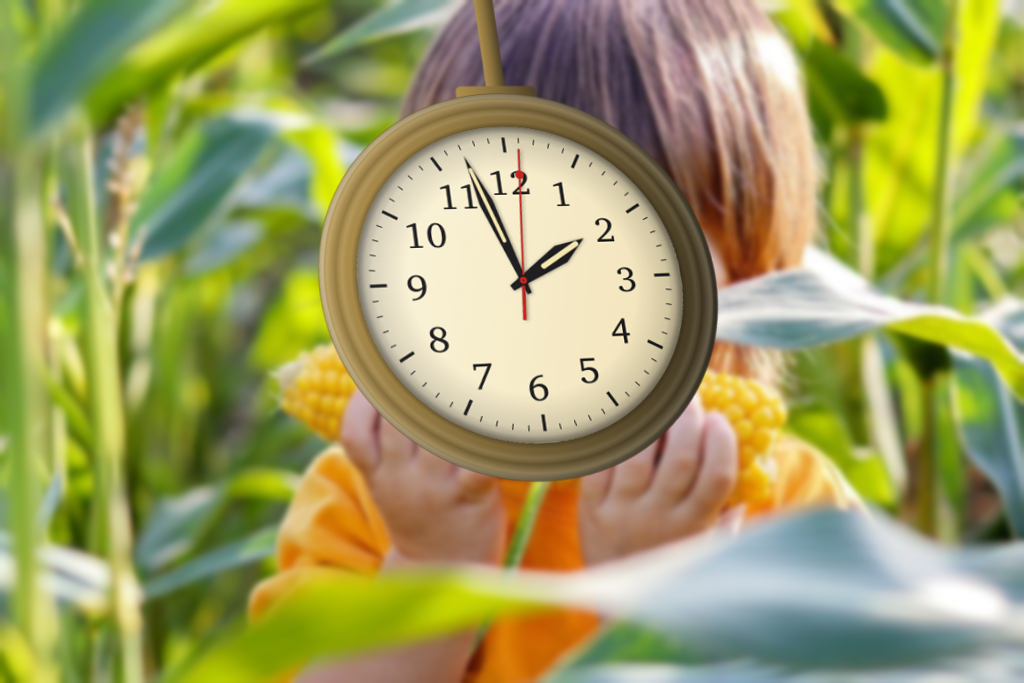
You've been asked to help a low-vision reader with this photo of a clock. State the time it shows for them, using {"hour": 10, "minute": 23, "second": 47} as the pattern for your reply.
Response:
{"hour": 1, "minute": 57, "second": 1}
